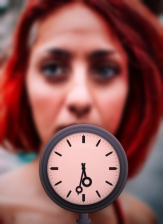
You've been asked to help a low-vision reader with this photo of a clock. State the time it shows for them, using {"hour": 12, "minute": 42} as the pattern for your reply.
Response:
{"hour": 5, "minute": 32}
